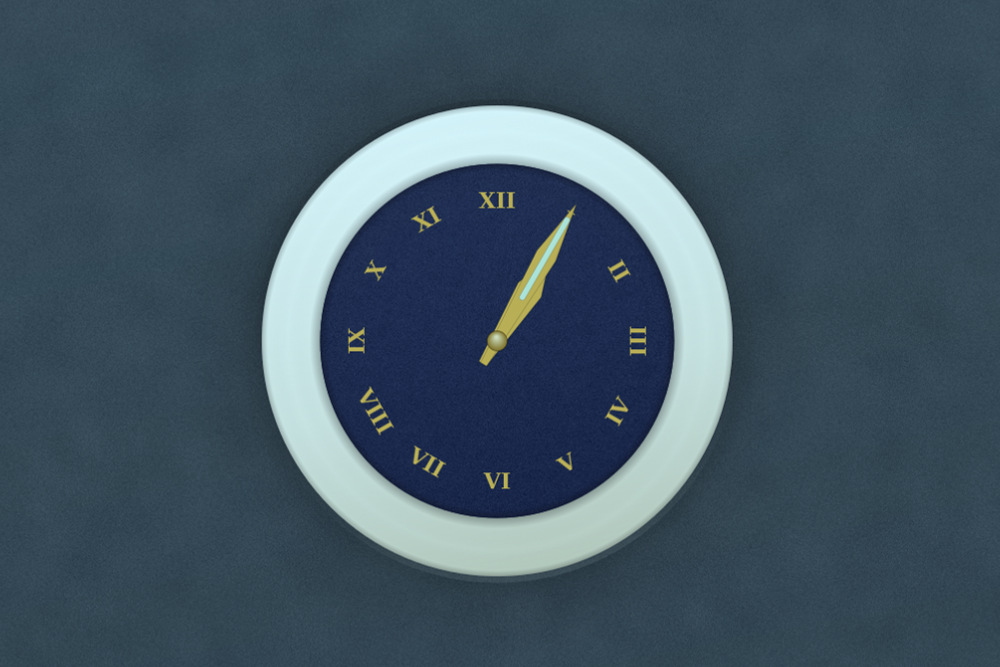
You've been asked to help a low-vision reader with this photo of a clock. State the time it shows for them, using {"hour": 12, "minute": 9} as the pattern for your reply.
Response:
{"hour": 1, "minute": 5}
